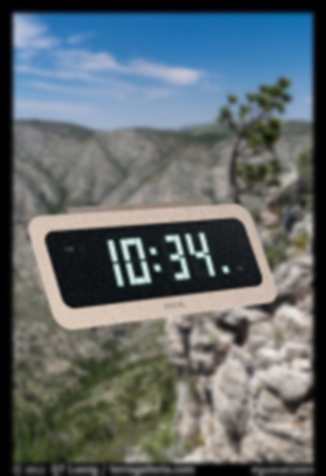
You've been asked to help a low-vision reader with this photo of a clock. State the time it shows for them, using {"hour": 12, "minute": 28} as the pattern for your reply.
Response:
{"hour": 10, "minute": 34}
